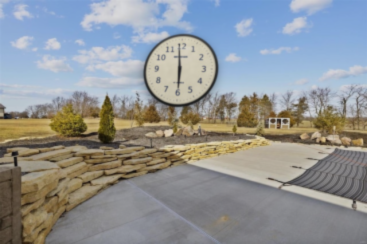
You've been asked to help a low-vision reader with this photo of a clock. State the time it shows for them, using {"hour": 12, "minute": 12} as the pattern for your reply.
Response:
{"hour": 5, "minute": 59}
